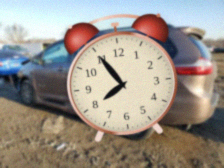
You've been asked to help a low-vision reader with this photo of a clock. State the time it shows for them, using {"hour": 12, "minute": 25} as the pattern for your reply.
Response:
{"hour": 7, "minute": 55}
